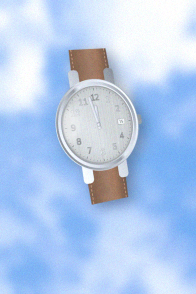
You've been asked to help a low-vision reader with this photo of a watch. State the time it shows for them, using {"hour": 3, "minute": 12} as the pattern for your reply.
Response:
{"hour": 11, "minute": 58}
